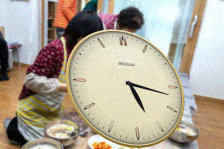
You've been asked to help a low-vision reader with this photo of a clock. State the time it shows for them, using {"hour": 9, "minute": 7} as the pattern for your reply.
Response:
{"hour": 5, "minute": 17}
